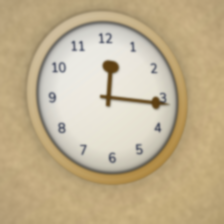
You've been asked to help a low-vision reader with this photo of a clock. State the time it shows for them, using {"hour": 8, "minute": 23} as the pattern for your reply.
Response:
{"hour": 12, "minute": 16}
